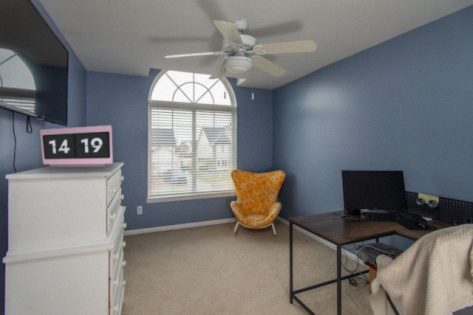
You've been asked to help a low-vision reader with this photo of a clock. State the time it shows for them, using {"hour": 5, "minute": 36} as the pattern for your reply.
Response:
{"hour": 14, "minute": 19}
